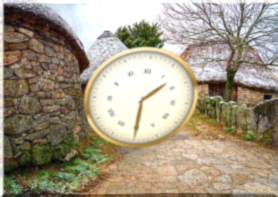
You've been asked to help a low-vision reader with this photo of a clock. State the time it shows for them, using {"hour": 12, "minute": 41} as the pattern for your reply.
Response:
{"hour": 1, "minute": 30}
